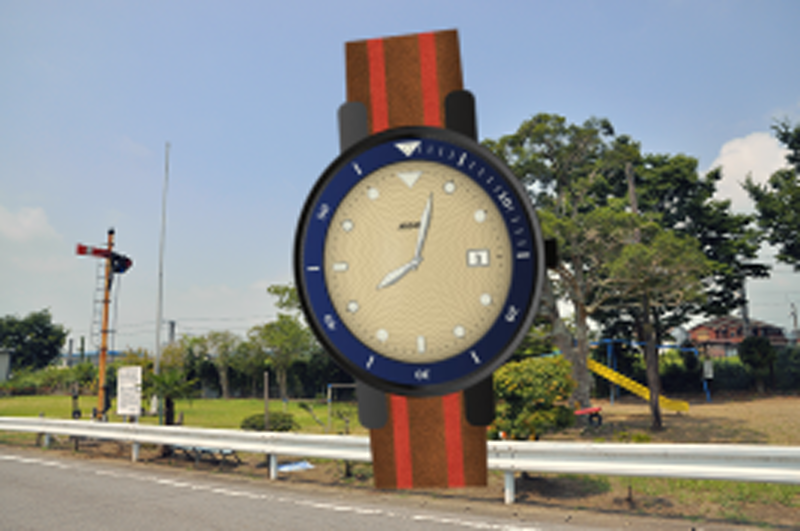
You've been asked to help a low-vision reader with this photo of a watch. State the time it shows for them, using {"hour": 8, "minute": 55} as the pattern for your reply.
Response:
{"hour": 8, "minute": 3}
